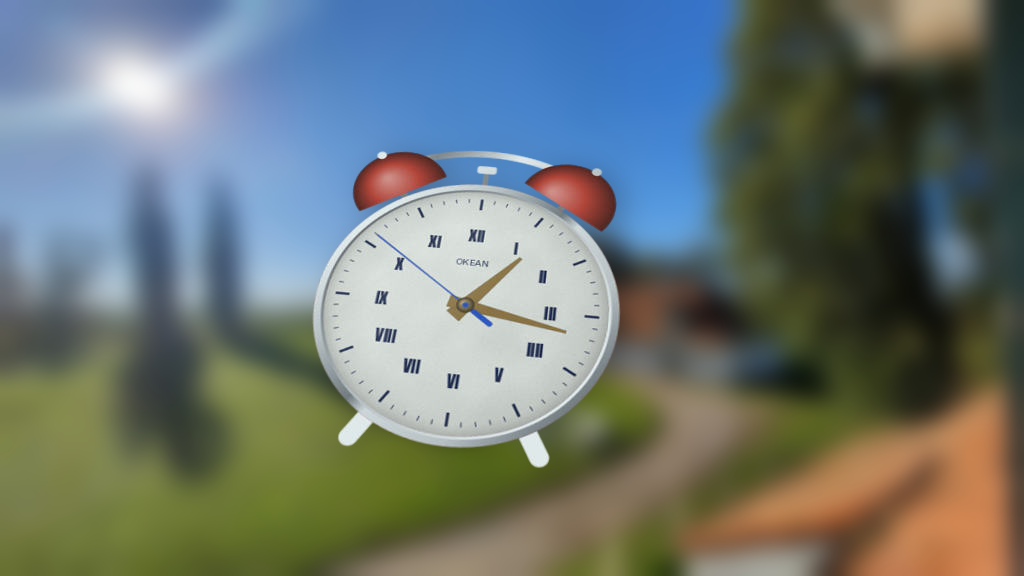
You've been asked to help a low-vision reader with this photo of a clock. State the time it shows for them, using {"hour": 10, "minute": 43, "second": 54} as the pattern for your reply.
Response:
{"hour": 1, "minute": 16, "second": 51}
